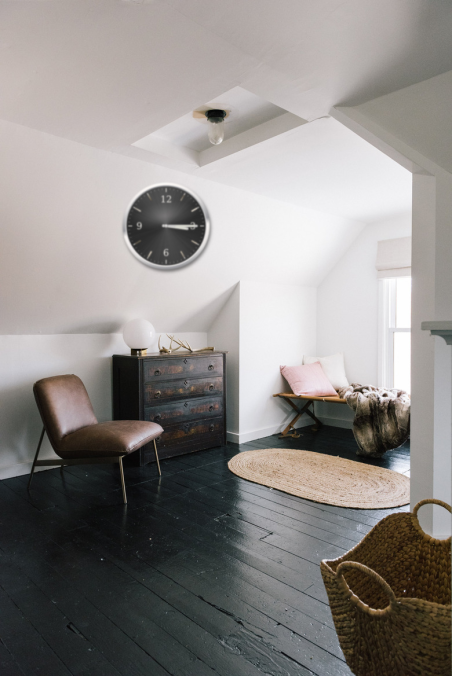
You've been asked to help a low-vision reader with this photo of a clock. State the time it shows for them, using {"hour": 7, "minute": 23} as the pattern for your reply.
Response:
{"hour": 3, "minute": 15}
